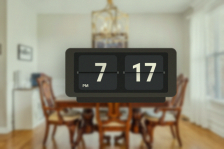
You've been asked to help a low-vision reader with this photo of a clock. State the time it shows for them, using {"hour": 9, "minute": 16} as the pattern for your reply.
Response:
{"hour": 7, "minute": 17}
